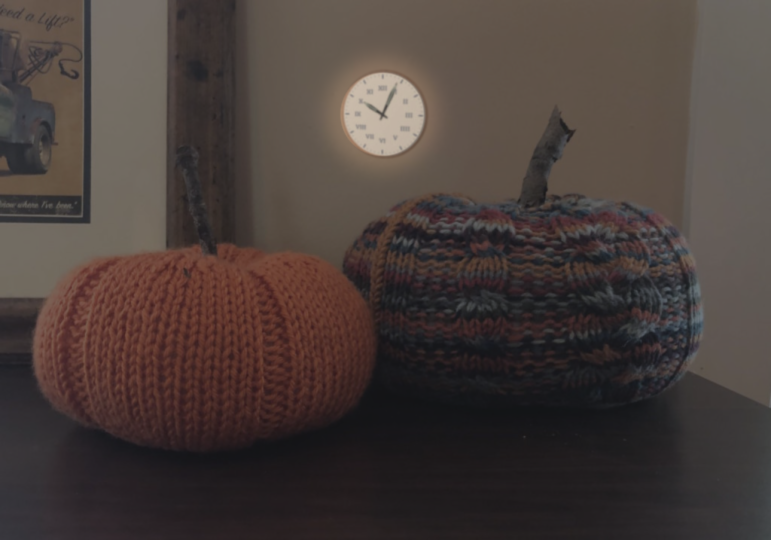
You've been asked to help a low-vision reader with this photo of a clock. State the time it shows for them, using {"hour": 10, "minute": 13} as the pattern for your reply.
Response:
{"hour": 10, "minute": 4}
